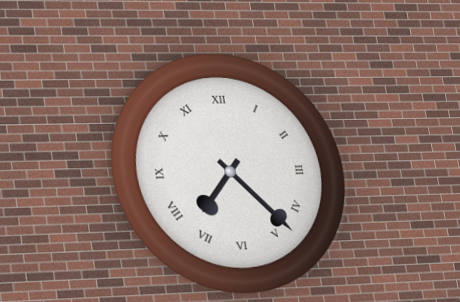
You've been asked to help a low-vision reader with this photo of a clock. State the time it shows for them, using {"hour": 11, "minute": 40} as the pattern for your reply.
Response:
{"hour": 7, "minute": 23}
